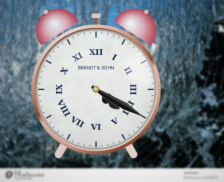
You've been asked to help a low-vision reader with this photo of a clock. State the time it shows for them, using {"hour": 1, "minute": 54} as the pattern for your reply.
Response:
{"hour": 4, "minute": 20}
